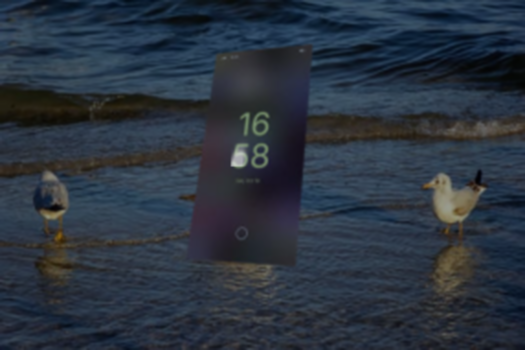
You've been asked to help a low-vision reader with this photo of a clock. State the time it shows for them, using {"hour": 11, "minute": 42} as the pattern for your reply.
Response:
{"hour": 16, "minute": 58}
